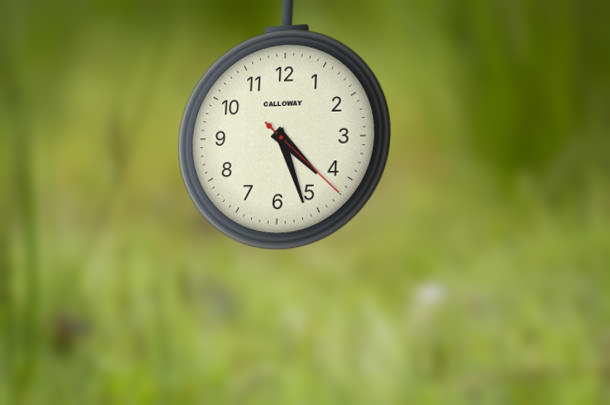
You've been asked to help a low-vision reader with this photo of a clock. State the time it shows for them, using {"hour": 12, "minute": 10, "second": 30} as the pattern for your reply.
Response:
{"hour": 4, "minute": 26, "second": 22}
